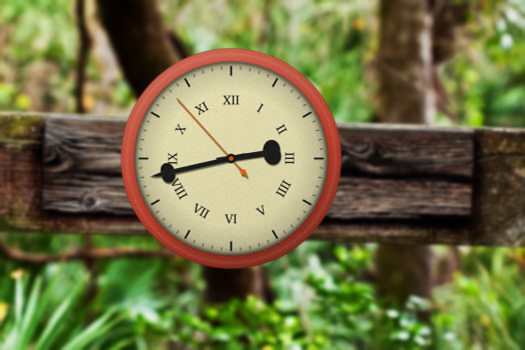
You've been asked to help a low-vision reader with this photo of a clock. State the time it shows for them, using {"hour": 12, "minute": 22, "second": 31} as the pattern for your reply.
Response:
{"hour": 2, "minute": 42, "second": 53}
